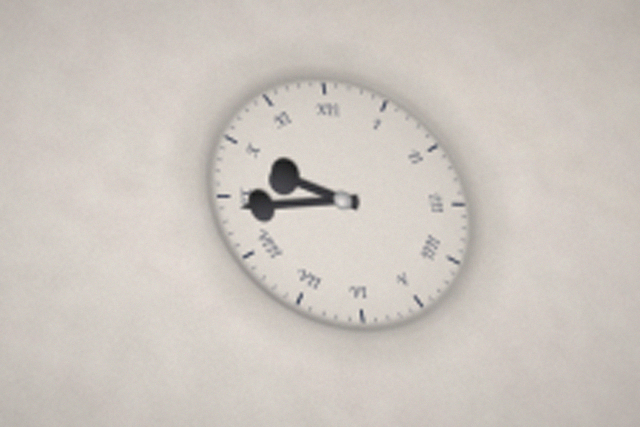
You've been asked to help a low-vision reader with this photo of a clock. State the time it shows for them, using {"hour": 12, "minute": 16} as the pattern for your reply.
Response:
{"hour": 9, "minute": 44}
